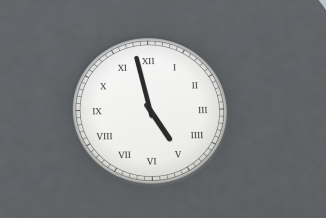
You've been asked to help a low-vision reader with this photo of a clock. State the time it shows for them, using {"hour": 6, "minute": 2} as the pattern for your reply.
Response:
{"hour": 4, "minute": 58}
